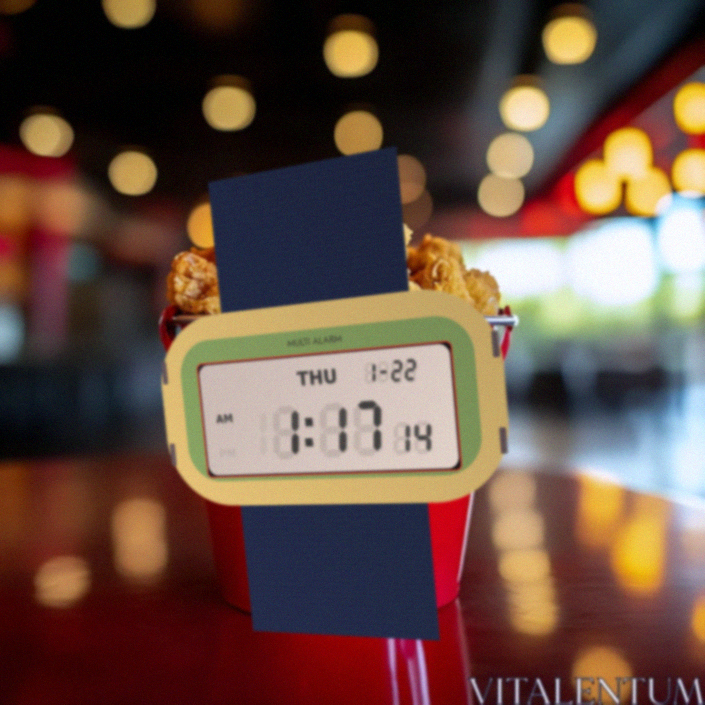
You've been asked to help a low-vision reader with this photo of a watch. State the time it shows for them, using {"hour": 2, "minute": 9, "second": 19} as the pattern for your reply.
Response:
{"hour": 1, "minute": 17, "second": 14}
